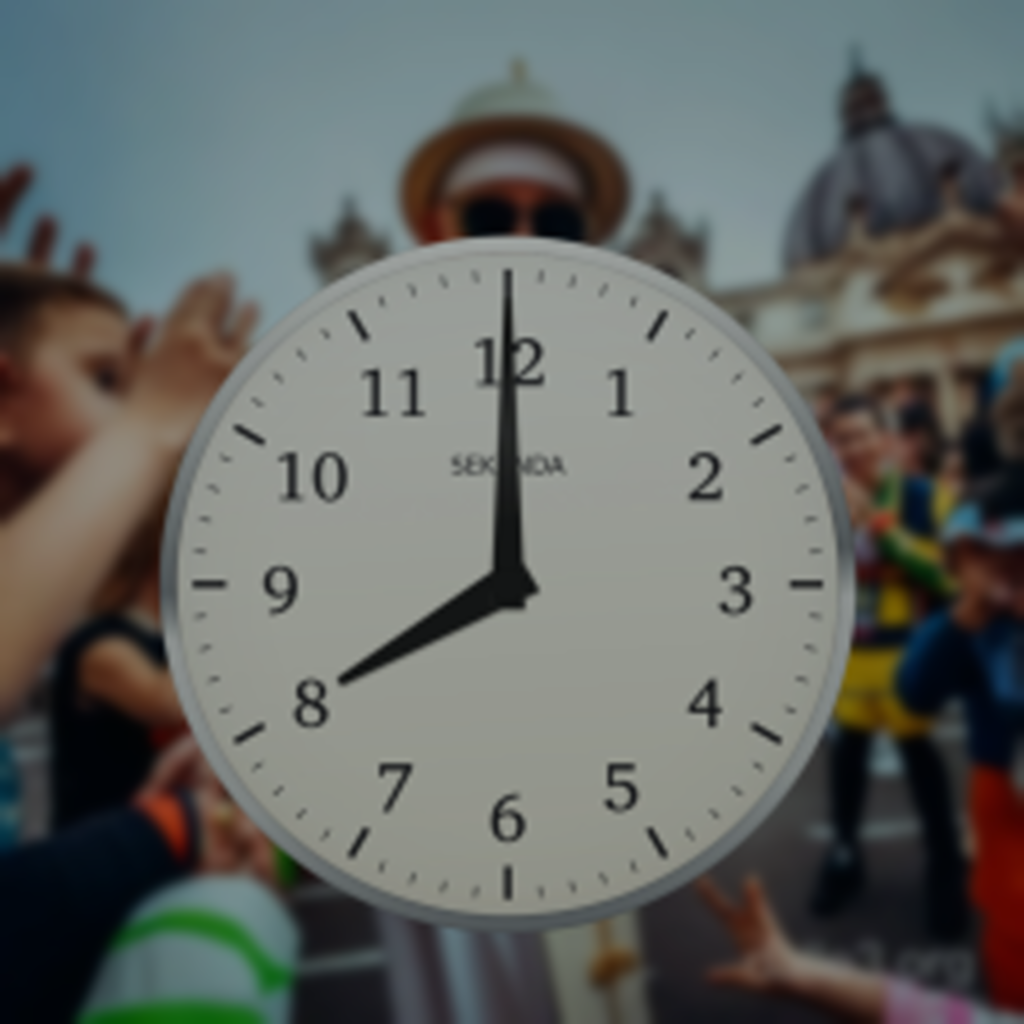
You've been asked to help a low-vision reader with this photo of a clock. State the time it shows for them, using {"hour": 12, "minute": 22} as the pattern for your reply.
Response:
{"hour": 8, "minute": 0}
